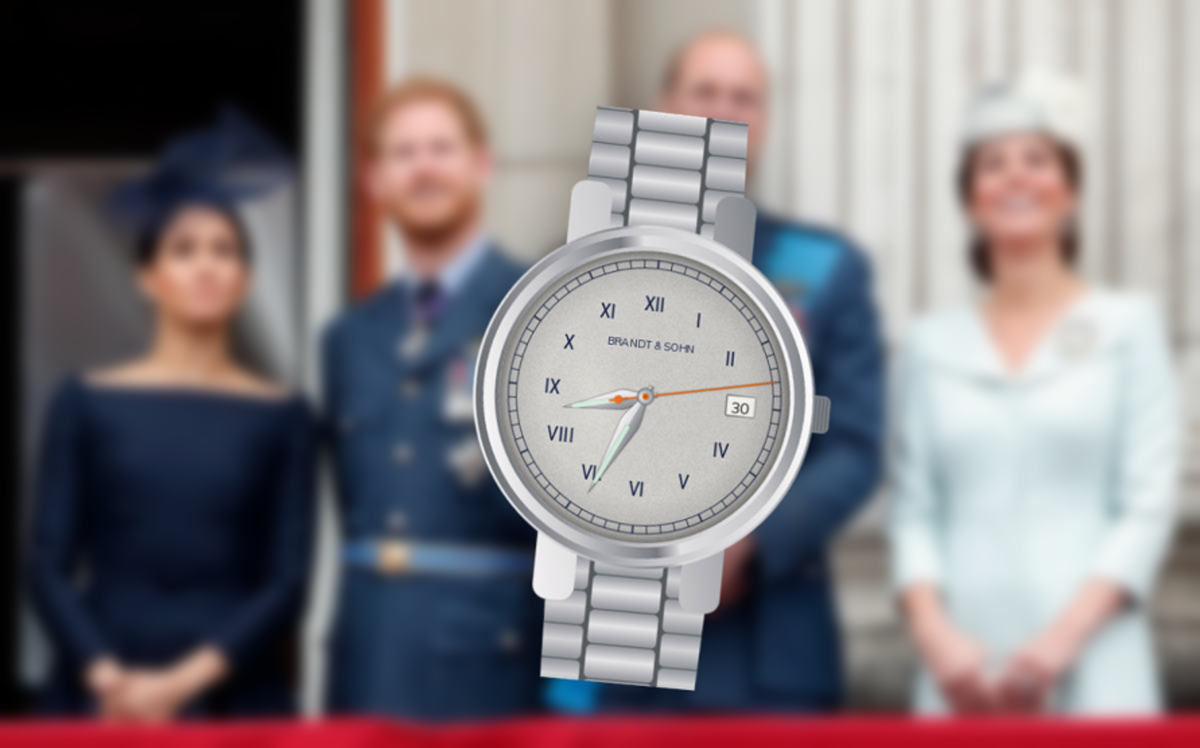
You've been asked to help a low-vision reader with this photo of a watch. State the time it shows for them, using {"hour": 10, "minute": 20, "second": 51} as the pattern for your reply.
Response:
{"hour": 8, "minute": 34, "second": 13}
